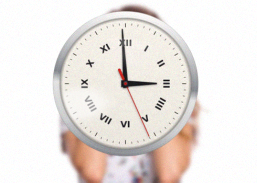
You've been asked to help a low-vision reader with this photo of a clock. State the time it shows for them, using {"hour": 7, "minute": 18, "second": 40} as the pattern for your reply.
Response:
{"hour": 2, "minute": 59, "second": 26}
